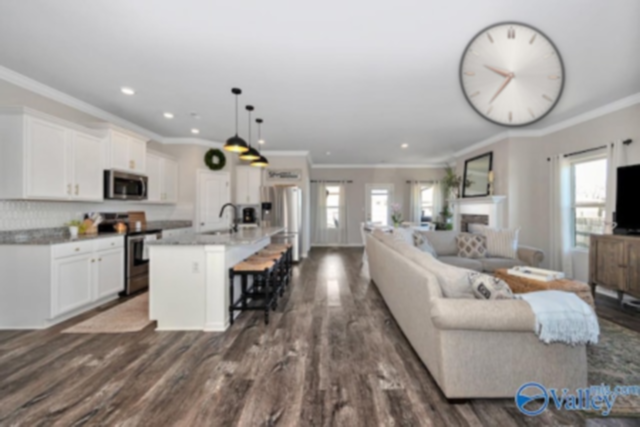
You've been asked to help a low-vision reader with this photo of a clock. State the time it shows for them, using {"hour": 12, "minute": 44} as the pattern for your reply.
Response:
{"hour": 9, "minute": 36}
